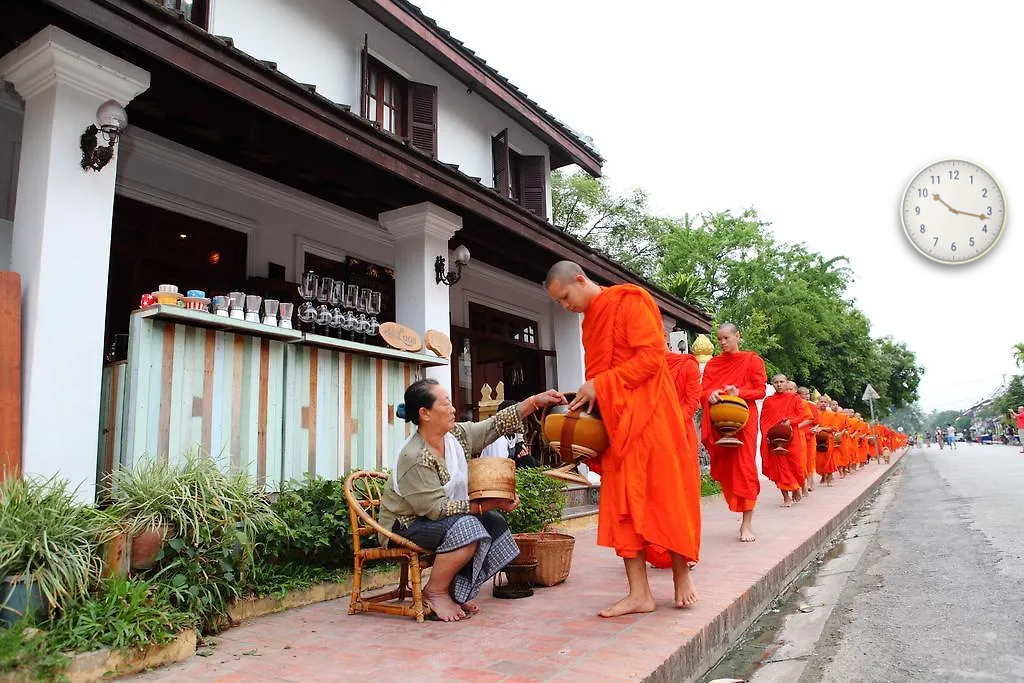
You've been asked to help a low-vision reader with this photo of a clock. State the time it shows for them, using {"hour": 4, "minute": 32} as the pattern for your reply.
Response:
{"hour": 10, "minute": 17}
